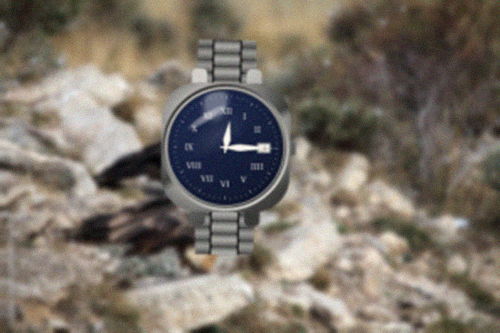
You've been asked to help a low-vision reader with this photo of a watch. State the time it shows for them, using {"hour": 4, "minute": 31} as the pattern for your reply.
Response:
{"hour": 12, "minute": 15}
